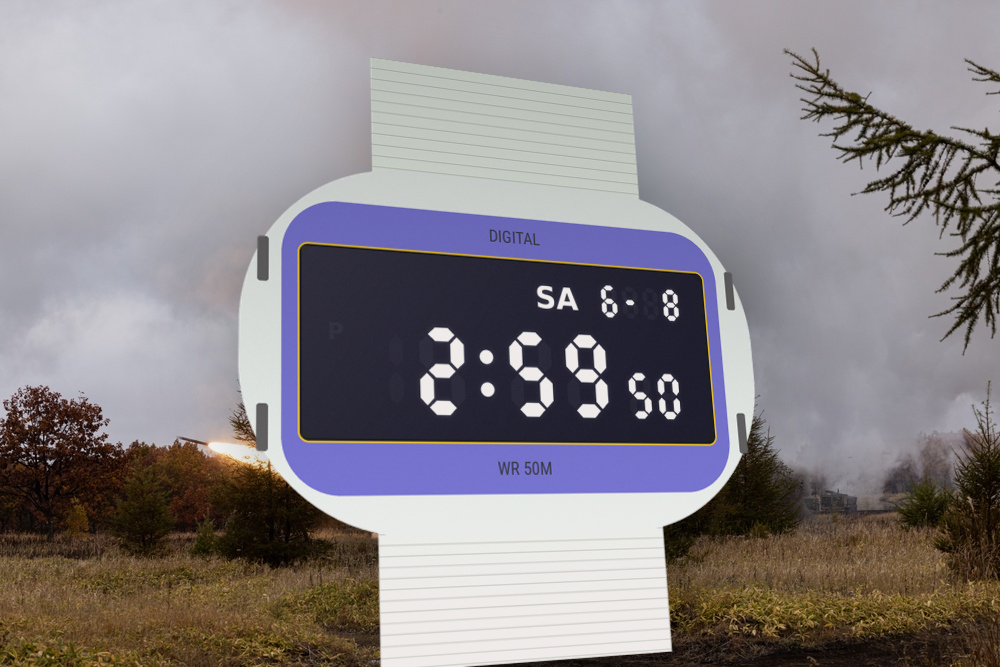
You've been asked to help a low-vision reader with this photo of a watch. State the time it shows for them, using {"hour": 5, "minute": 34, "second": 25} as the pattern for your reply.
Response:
{"hour": 2, "minute": 59, "second": 50}
